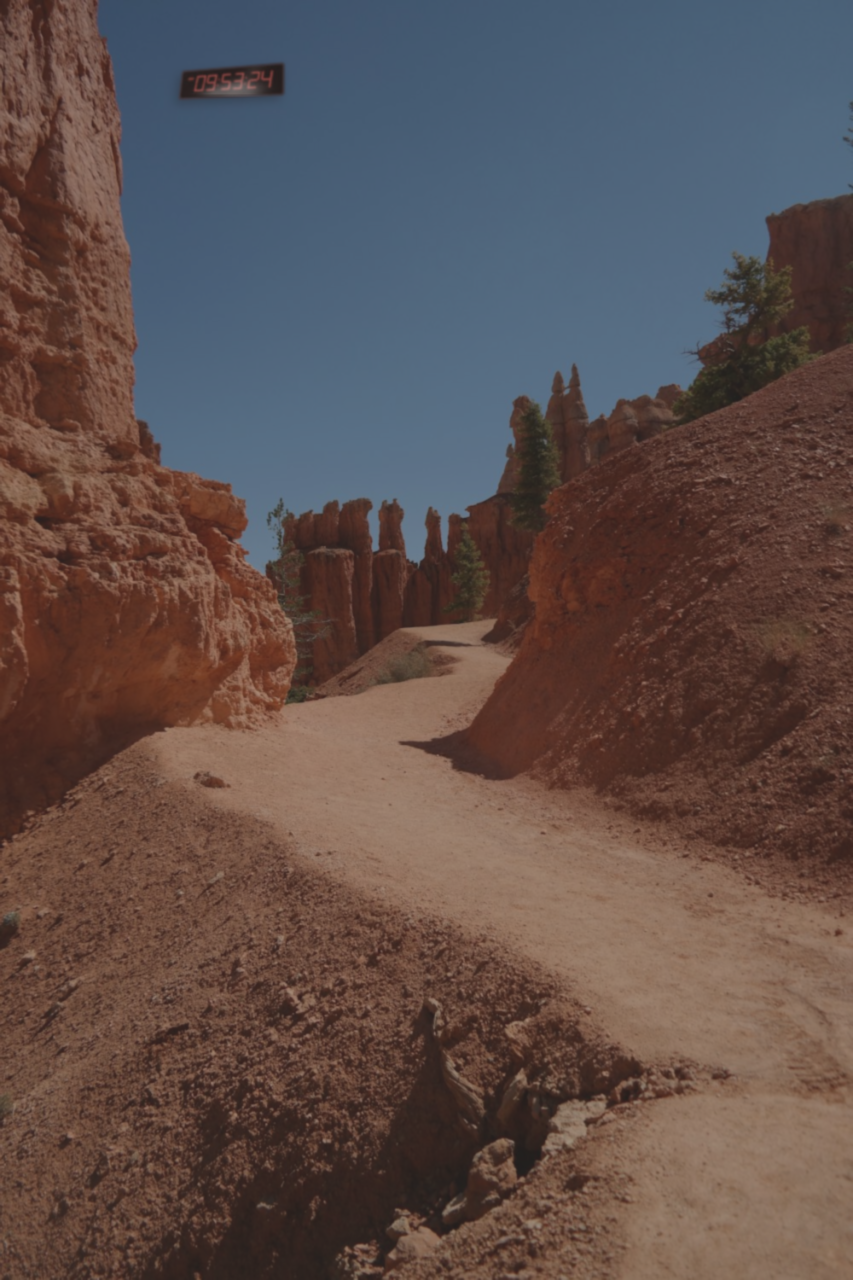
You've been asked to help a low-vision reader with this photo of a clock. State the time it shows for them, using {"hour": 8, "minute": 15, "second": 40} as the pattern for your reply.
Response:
{"hour": 9, "minute": 53, "second": 24}
